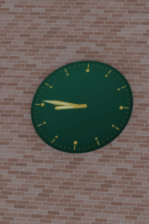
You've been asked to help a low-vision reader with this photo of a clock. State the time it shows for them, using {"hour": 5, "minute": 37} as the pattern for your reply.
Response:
{"hour": 8, "minute": 46}
